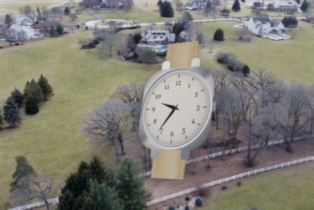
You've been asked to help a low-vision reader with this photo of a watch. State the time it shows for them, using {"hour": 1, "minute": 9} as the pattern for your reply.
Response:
{"hour": 9, "minute": 36}
